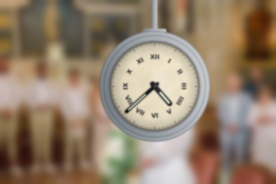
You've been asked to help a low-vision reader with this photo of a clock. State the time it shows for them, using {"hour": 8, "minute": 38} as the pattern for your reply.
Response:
{"hour": 4, "minute": 38}
